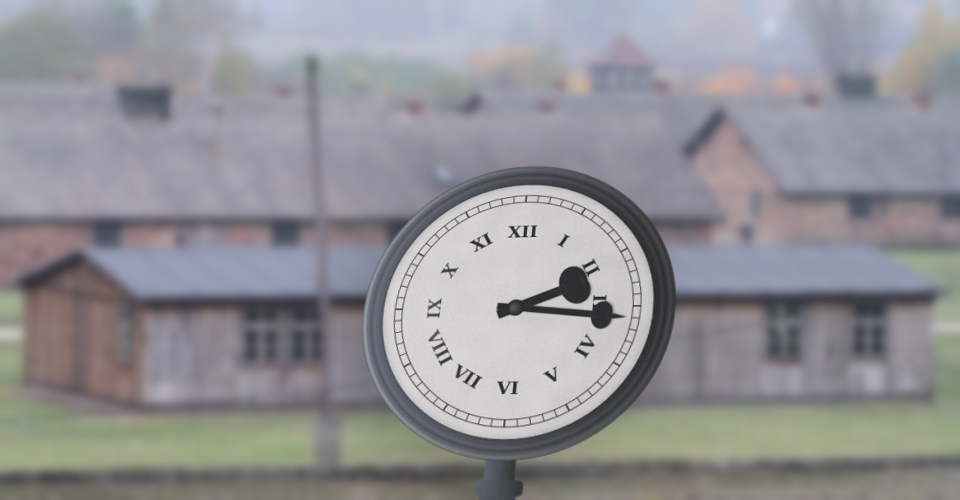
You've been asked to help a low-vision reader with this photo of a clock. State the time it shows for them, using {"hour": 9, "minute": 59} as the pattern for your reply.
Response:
{"hour": 2, "minute": 16}
